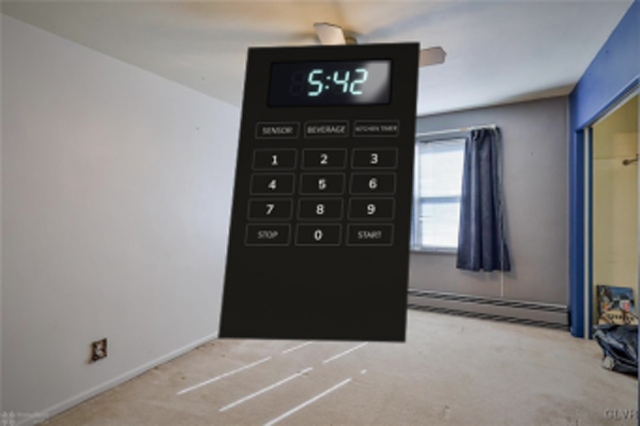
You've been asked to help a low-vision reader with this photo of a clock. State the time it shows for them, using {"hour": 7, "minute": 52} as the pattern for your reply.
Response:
{"hour": 5, "minute": 42}
